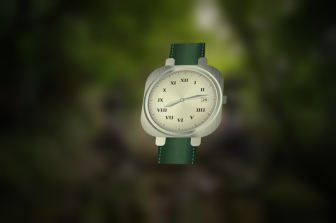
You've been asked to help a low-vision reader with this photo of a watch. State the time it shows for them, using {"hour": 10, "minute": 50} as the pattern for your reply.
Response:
{"hour": 8, "minute": 13}
